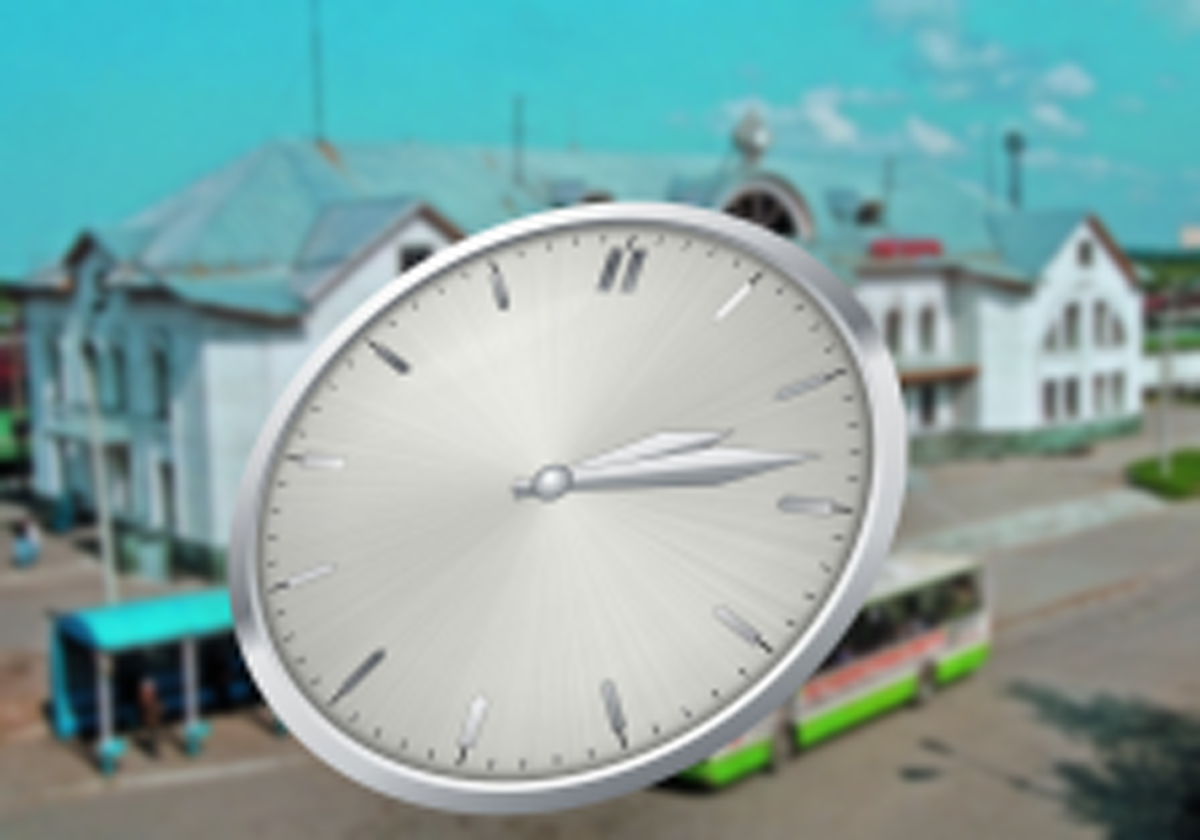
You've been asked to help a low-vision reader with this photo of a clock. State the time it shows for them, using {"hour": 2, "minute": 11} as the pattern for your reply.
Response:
{"hour": 2, "minute": 13}
